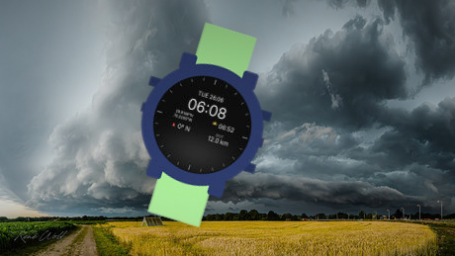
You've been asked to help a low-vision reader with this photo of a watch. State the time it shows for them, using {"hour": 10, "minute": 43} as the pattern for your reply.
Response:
{"hour": 6, "minute": 8}
